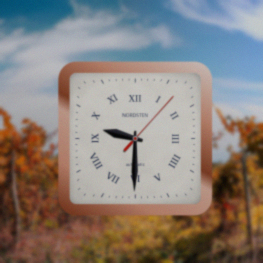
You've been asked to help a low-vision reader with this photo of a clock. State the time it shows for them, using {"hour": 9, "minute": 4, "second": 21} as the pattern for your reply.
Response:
{"hour": 9, "minute": 30, "second": 7}
